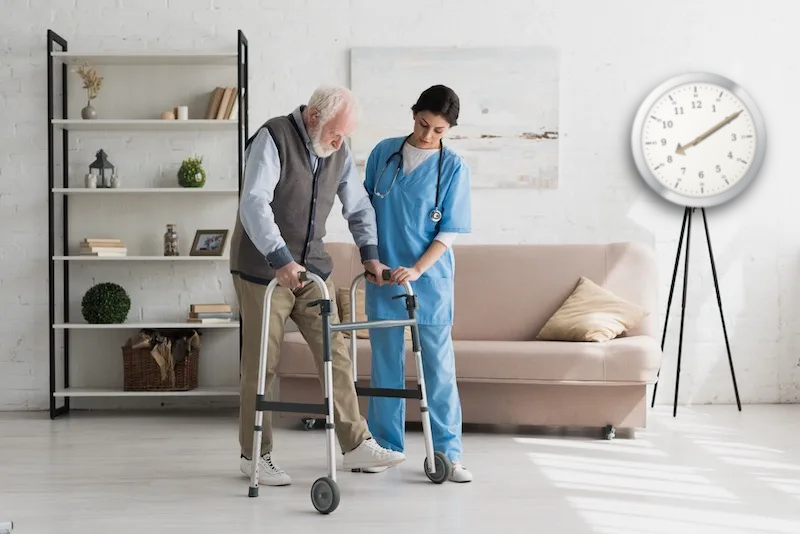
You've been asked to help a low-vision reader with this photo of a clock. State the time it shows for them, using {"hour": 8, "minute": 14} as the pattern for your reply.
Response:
{"hour": 8, "minute": 10}
